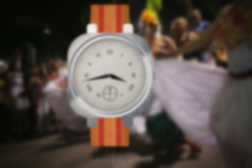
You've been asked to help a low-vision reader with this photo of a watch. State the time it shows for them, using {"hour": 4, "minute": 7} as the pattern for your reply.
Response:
{"hour": 3, "minute": 43}
